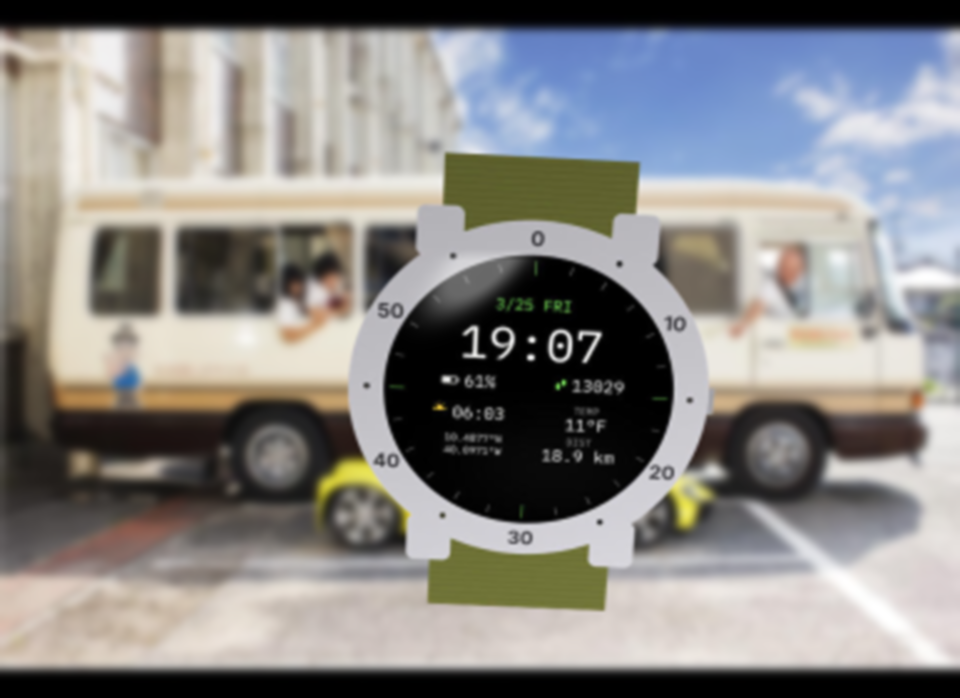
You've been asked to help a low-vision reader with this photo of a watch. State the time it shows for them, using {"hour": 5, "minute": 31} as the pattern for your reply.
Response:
{"hour": 19, "minute": 7}
